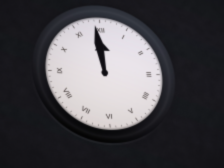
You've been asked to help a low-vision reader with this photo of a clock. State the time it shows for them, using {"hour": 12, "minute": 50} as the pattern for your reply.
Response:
{"hour": 11, "minute": 59}
